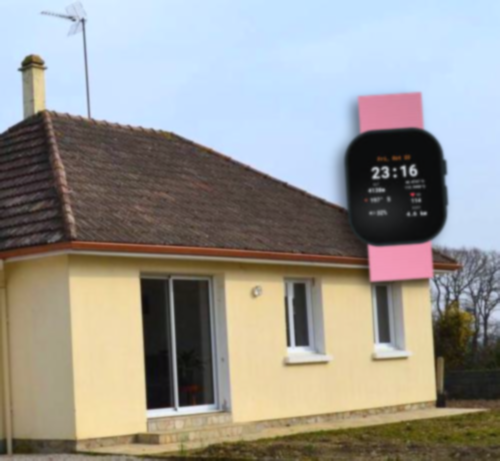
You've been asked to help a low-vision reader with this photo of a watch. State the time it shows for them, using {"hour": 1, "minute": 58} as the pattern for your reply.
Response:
{"hour": 23, "minute": 16}
